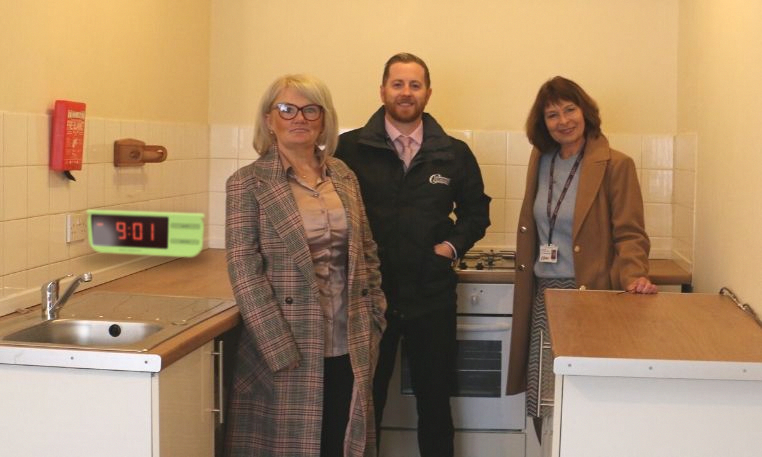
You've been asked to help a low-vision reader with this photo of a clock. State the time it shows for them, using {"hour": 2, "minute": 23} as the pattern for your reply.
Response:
{"hour": 9, "minute": 1}
